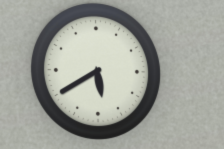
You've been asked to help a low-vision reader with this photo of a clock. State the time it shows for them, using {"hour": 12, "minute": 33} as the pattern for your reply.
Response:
{"hour": 5, "minute": 40}
